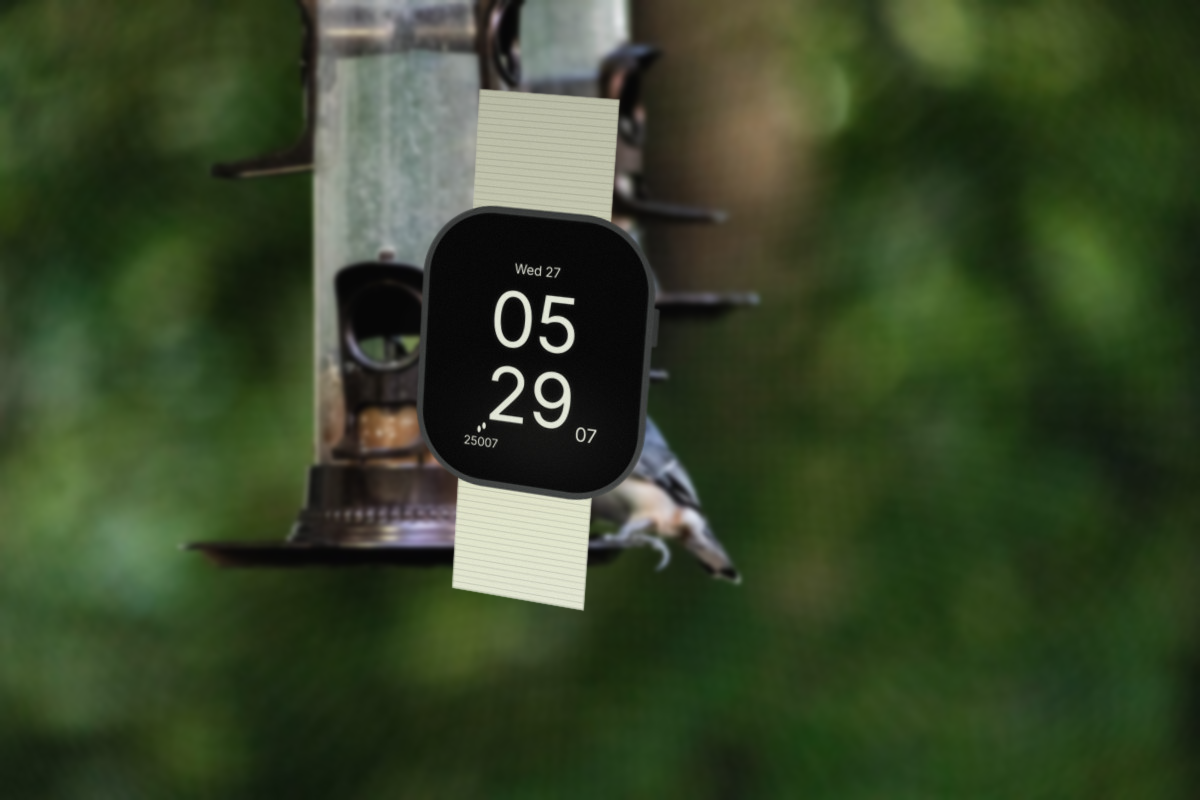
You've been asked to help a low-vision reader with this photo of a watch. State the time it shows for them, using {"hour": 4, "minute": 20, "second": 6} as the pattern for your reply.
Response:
{"hour": 5, "minute": 29, "second": 7}
